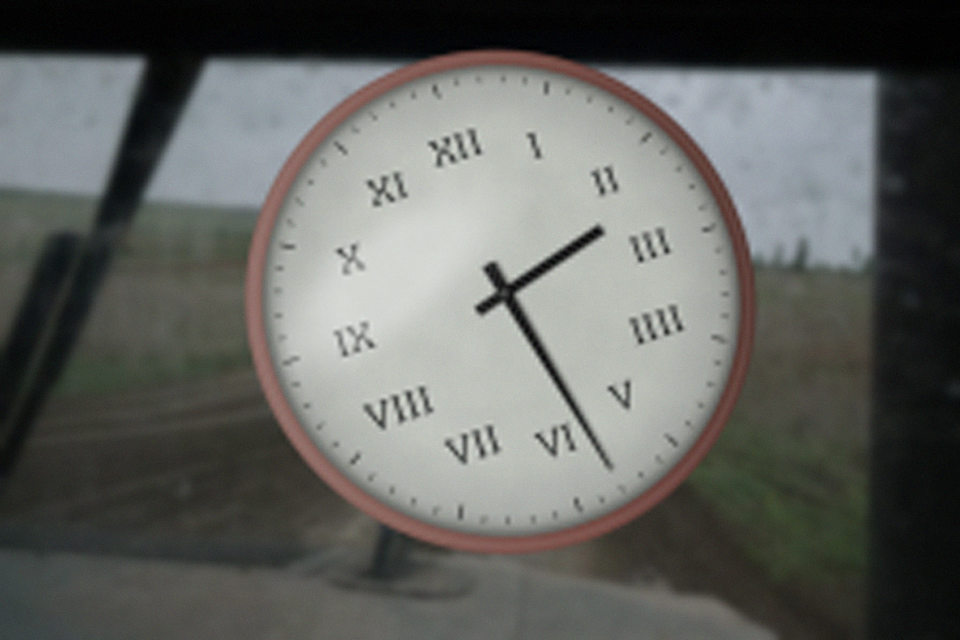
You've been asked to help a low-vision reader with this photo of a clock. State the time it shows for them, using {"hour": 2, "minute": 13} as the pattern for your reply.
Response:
{"hour": 2, "minute": 28}
